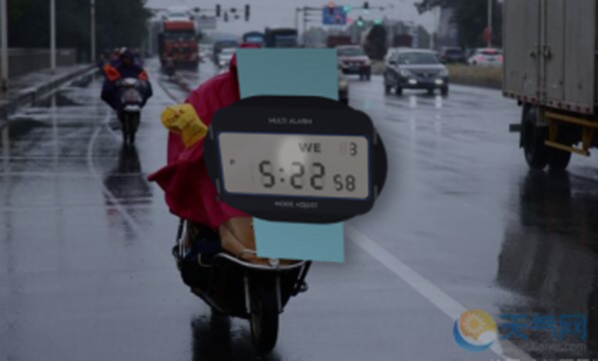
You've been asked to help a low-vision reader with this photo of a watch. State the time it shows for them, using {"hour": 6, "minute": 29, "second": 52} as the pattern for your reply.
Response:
{"hour": 5, "minute": 22, "second": 58}
